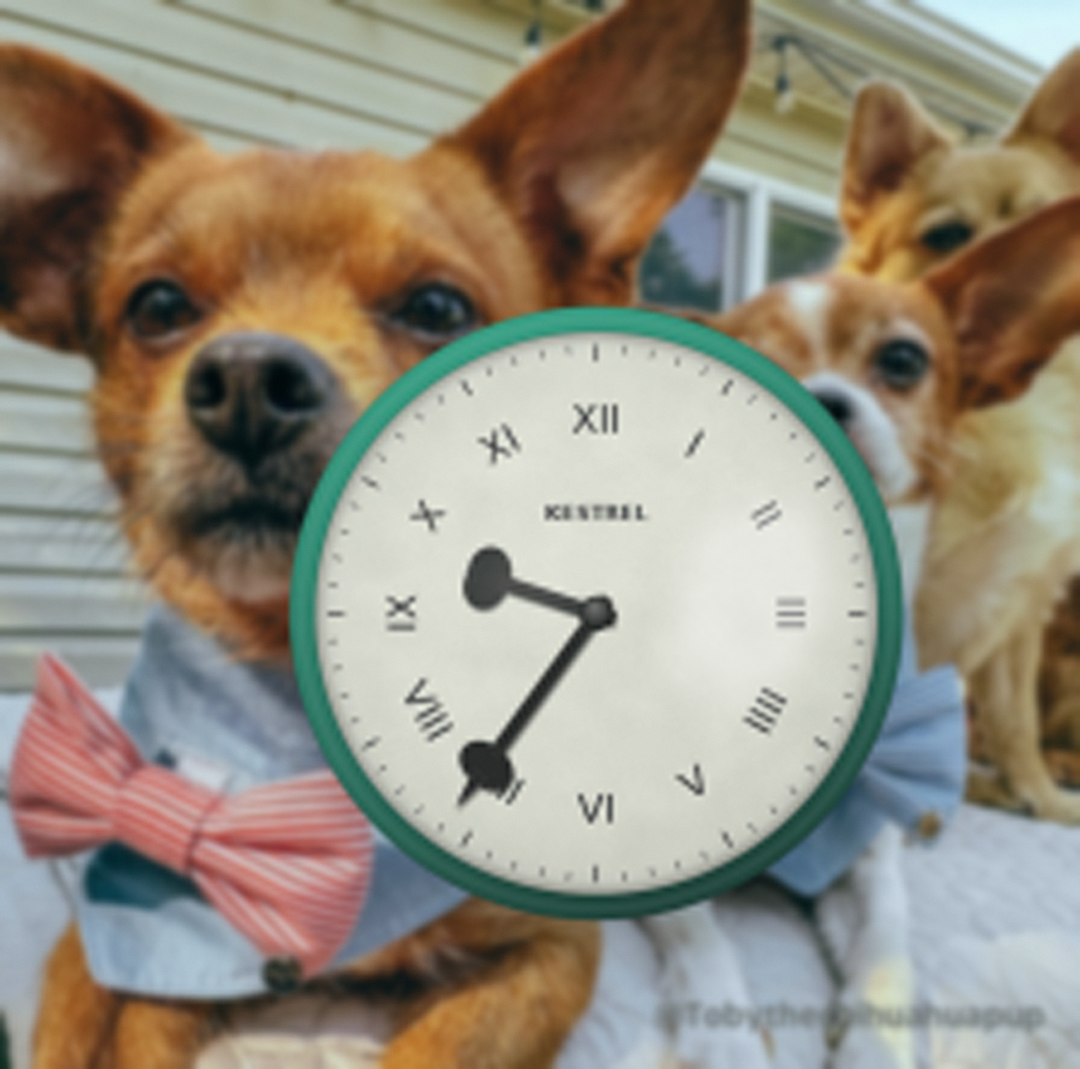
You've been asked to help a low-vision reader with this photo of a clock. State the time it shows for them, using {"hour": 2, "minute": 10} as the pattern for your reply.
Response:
{"hour": 9, "minute": 36}
